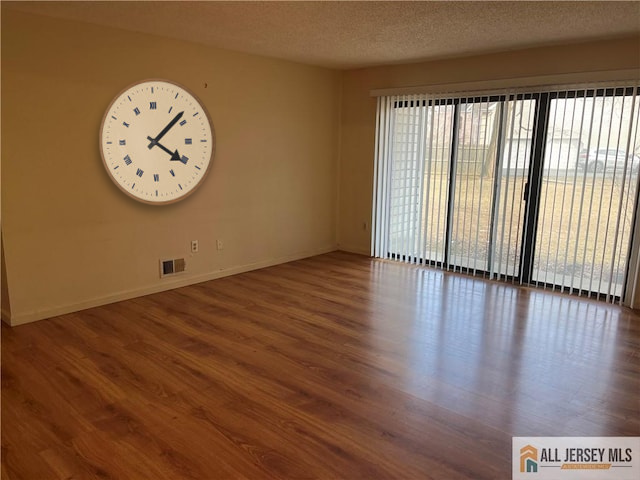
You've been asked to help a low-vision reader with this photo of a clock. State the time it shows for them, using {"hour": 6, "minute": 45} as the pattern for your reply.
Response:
{"hour": 4, "minute": 8}
